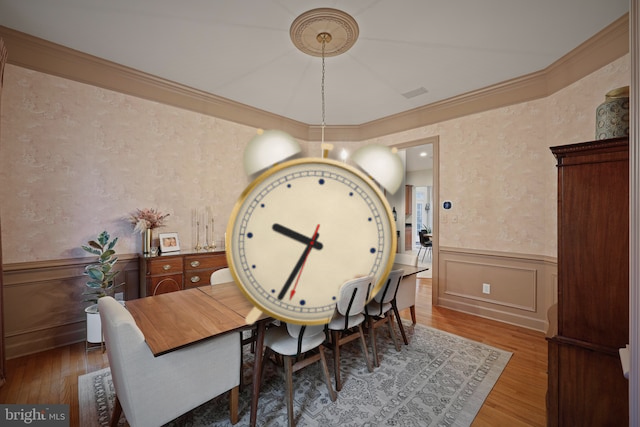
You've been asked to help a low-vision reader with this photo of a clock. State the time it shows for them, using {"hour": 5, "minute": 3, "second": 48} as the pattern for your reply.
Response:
{"hour": 9, "minute": 33, "second": 32}
